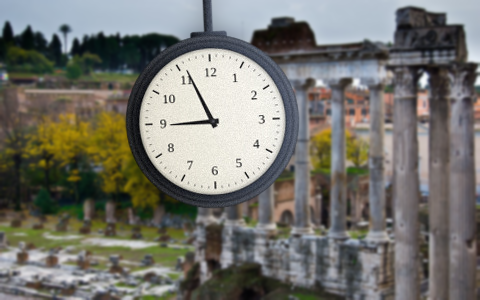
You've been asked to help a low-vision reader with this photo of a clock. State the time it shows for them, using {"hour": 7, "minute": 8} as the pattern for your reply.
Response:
{"hour": 8, "minute": 56}
